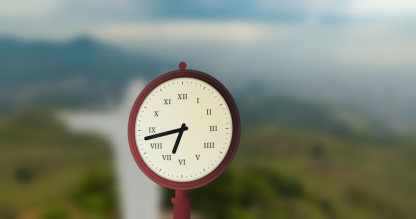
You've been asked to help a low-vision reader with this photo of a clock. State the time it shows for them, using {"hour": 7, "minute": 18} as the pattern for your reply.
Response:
{"hour": 6, "minute": 43}
